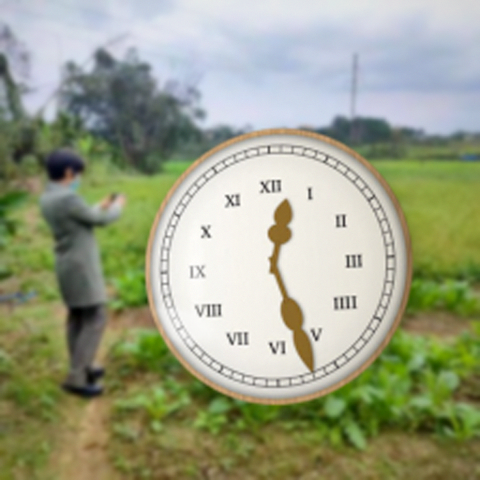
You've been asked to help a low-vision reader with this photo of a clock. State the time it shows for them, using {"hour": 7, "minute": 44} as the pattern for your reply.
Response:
{"hour": 12, "minute": 27}
